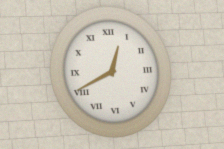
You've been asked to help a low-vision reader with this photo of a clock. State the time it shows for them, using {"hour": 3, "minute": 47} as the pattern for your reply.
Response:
{"hour": 12, "minute": 41}
